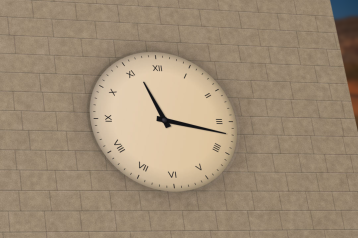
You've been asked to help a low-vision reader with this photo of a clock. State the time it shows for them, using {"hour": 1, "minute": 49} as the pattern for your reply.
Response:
{"hour": 11, "minute": 17}
